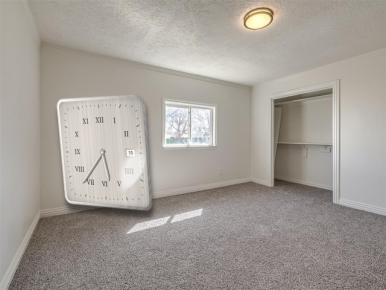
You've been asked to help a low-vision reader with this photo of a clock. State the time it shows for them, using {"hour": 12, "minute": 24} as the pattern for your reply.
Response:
{"hour": 5, "minute": 37}
